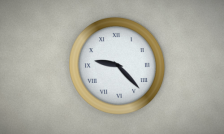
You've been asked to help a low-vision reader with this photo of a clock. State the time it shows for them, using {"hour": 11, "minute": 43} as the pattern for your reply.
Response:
{"hour": 9, "minute": 23}
